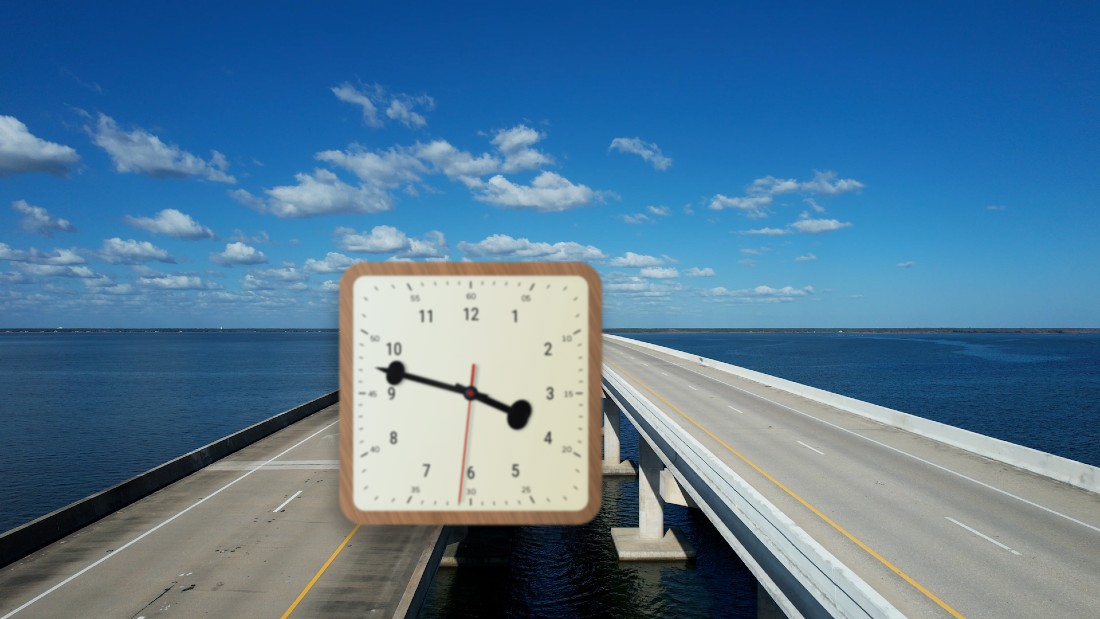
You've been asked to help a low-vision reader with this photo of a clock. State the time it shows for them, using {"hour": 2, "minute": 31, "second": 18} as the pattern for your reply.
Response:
{"hour": 3, "minute": 47, "second": 31}
